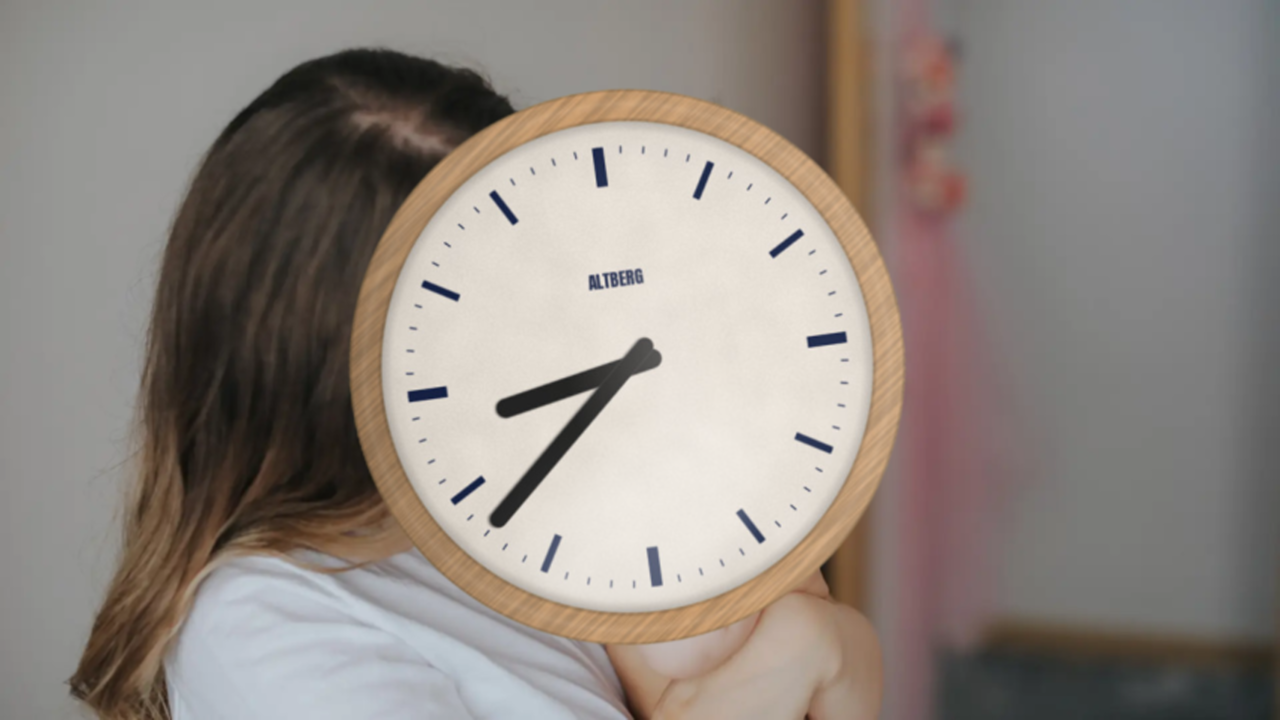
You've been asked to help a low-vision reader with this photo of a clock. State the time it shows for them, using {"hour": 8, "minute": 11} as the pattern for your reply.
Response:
{"hour": 8, "minute": 38}
